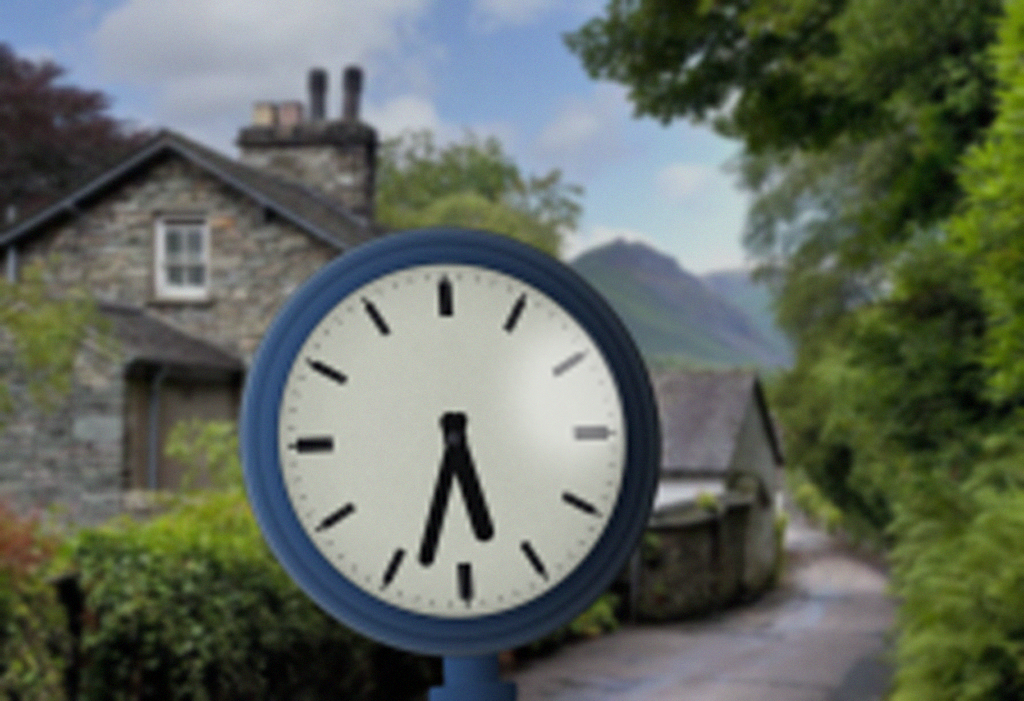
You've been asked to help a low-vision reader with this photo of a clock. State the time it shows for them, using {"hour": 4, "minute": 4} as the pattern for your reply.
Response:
{"hour": 5, "minute": 33}
